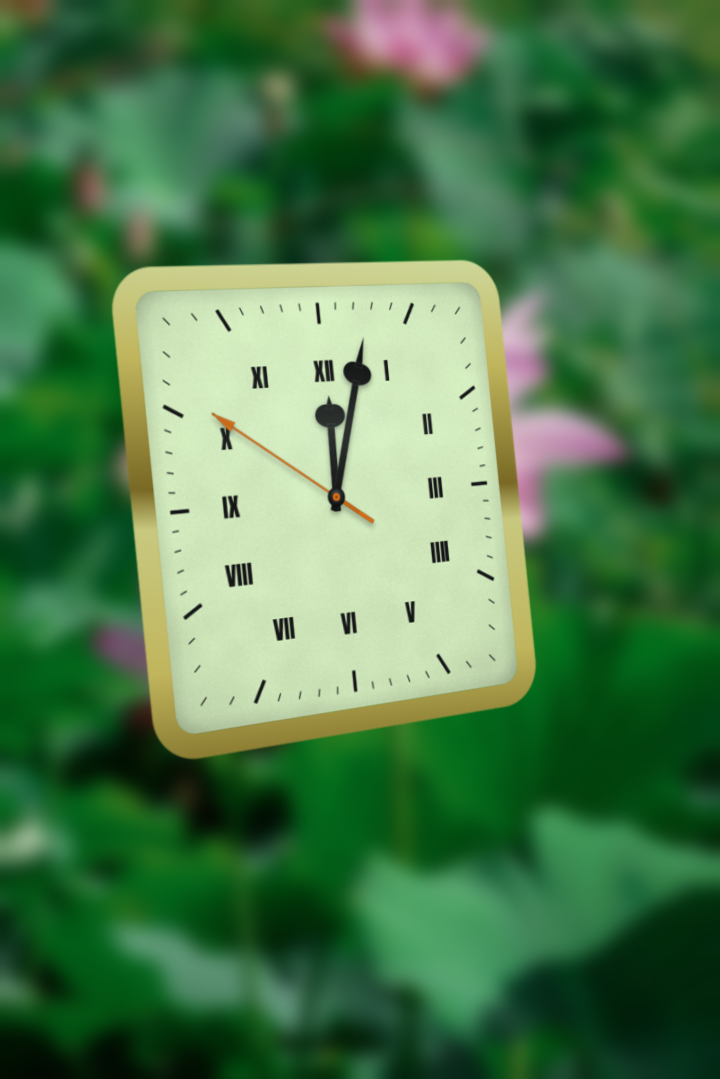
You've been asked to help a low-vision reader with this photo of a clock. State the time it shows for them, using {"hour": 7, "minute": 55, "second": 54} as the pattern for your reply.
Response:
{"hour": 12, "minute": 2, "second": 51}
